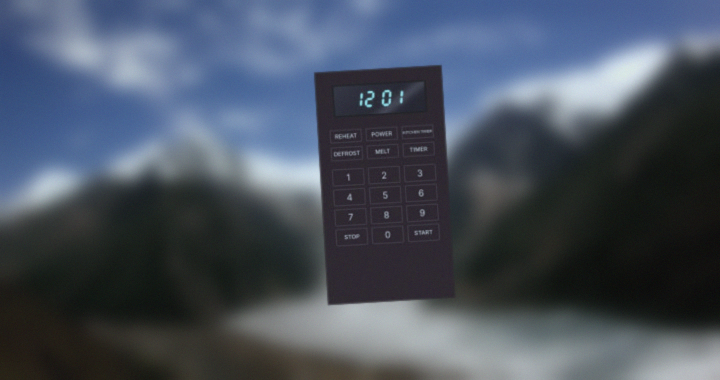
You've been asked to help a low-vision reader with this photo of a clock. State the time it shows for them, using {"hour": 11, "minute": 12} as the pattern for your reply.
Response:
{"hour": 12, "minute": 1}
